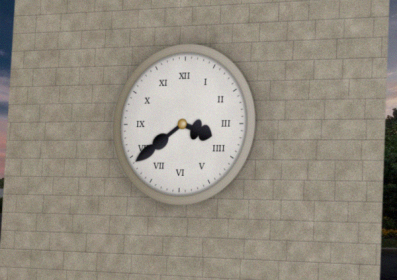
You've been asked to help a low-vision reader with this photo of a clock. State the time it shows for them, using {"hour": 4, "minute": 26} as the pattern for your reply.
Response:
{"hour": 3, "minute": 39}
